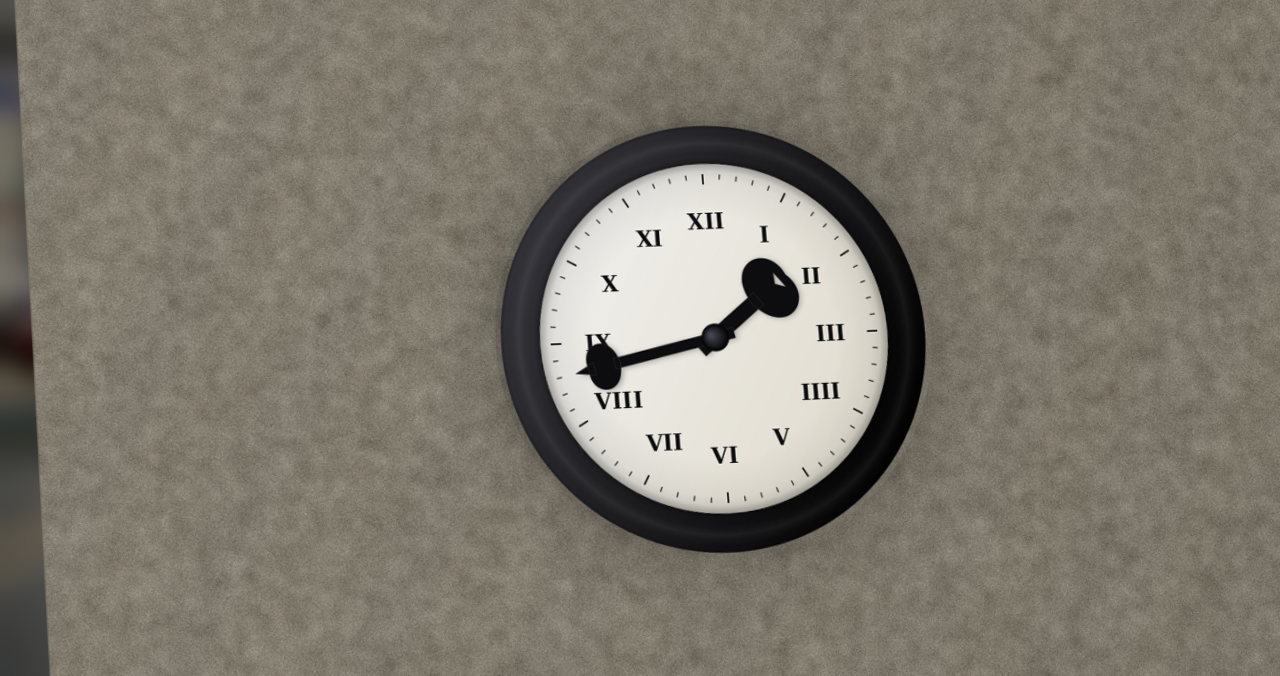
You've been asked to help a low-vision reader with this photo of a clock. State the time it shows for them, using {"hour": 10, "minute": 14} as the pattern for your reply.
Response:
{"hour": 1, "minute": 43}
